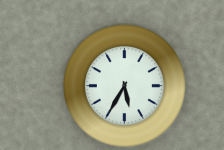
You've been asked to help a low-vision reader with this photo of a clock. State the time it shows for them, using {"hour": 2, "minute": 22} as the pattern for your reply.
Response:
{"hour": 5, "minute": 35}
